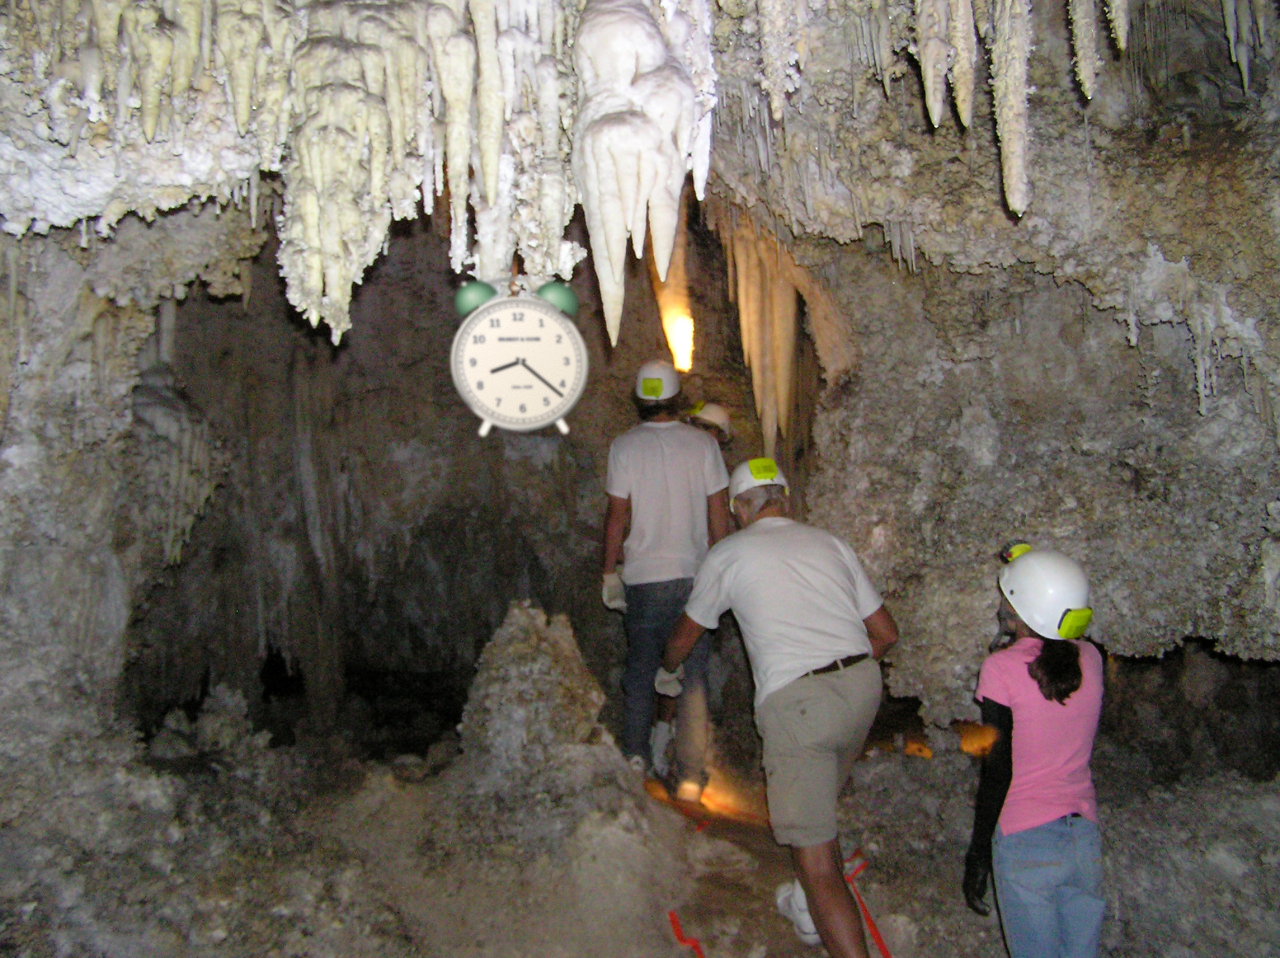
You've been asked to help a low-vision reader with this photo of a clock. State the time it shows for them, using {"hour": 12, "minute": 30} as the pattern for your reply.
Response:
{"hour": 8, "minute": 22}
